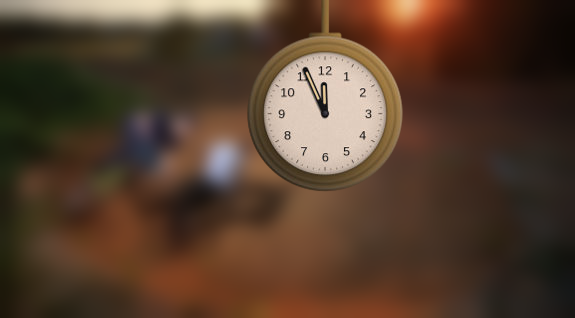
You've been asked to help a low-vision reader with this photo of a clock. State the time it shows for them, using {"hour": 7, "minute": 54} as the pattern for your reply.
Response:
{"hour": 11, "minute": 56}
